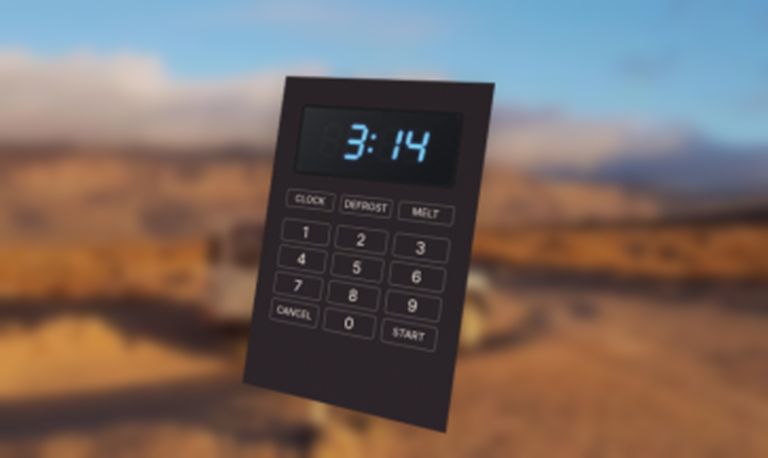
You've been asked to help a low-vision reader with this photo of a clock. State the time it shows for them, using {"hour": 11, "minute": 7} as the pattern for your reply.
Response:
{"hour": 3, "minute": 14}
